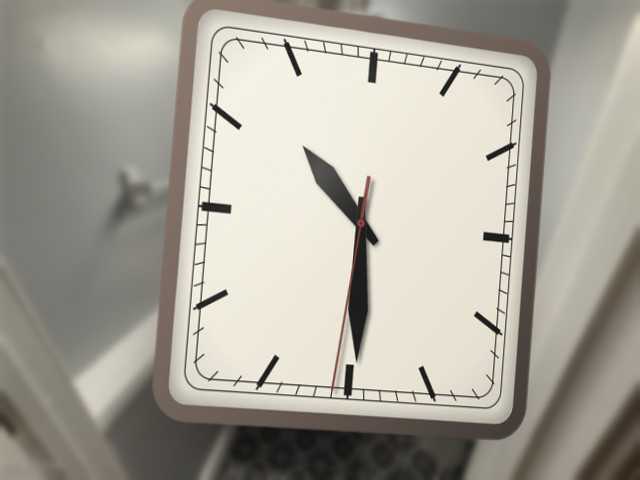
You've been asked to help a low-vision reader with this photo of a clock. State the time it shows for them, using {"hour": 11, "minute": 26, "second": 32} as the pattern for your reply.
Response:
{"hour": 10, "minute": 29, "second": 31}
